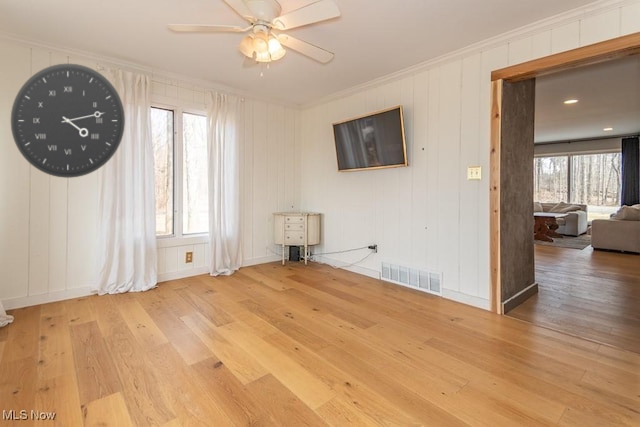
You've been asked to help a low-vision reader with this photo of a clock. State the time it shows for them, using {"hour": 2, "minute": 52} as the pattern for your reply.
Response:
{"hour": 4, "minute": 13}
